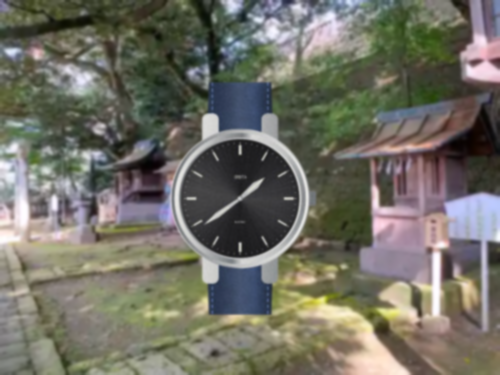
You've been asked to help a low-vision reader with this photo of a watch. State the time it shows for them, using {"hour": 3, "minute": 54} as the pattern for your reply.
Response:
{"hour": 1, "minute": 39}
